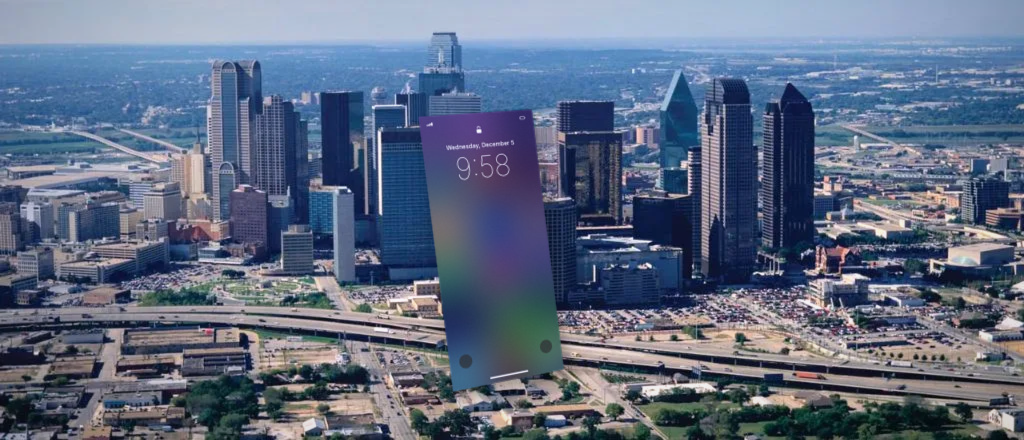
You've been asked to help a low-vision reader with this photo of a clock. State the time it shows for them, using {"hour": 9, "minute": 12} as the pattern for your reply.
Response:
{"hour": 9, "minute": 58}
